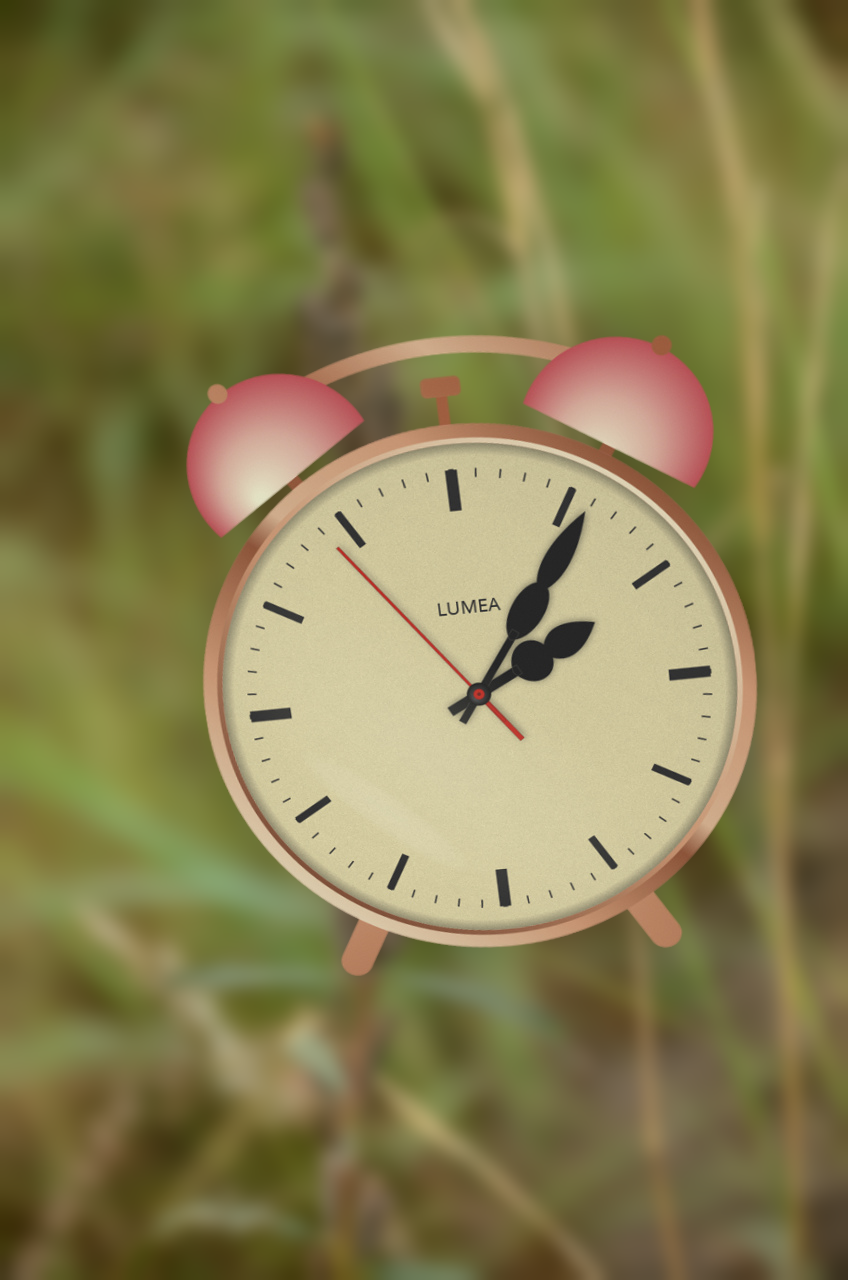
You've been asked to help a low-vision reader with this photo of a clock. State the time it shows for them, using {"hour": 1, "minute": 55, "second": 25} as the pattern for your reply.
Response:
{"hour": 2, "minute": 5, "second": 54}
